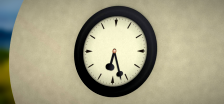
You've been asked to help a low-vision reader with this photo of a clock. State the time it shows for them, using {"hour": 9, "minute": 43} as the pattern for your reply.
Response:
{"hour": 6, "minute": 27}
